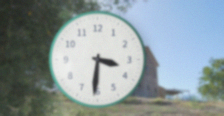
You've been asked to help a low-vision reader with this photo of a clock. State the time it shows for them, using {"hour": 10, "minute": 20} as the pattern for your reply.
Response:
{"hour": 3, "minute": 31}
